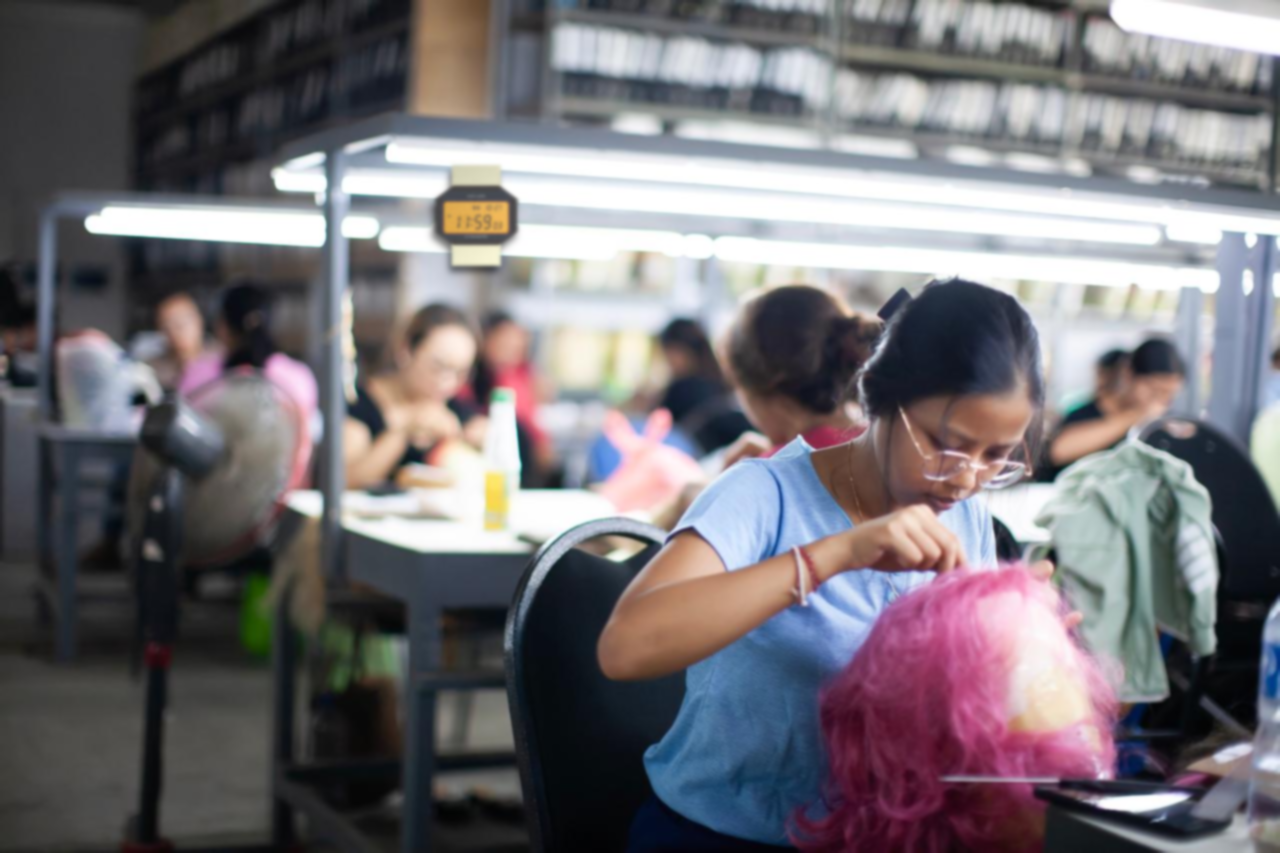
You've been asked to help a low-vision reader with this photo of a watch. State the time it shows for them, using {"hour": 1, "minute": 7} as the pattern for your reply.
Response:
{"hour": 11, "minute": 59}
